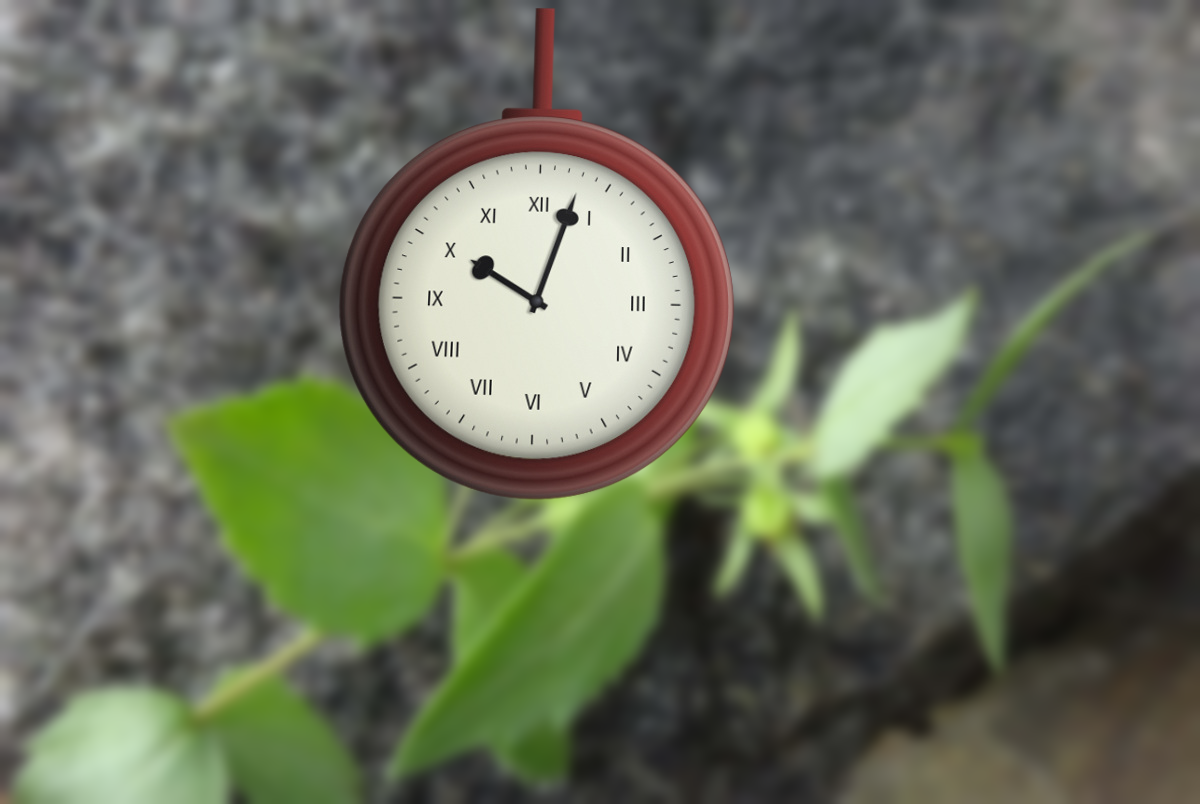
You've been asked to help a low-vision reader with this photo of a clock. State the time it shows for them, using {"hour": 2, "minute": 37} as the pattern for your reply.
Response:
{"hour": 10, "minute": 3}
